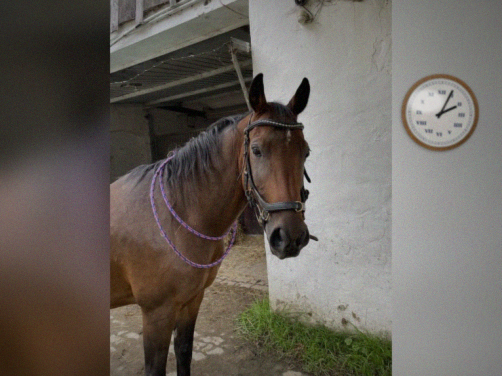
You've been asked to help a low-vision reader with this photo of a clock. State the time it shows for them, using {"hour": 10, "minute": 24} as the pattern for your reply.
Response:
{"hour": 2, "minute": 4}
